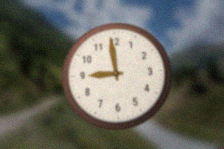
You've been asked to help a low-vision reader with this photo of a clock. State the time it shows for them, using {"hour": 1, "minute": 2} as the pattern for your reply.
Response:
{"hour": 8, "minute": 59}
